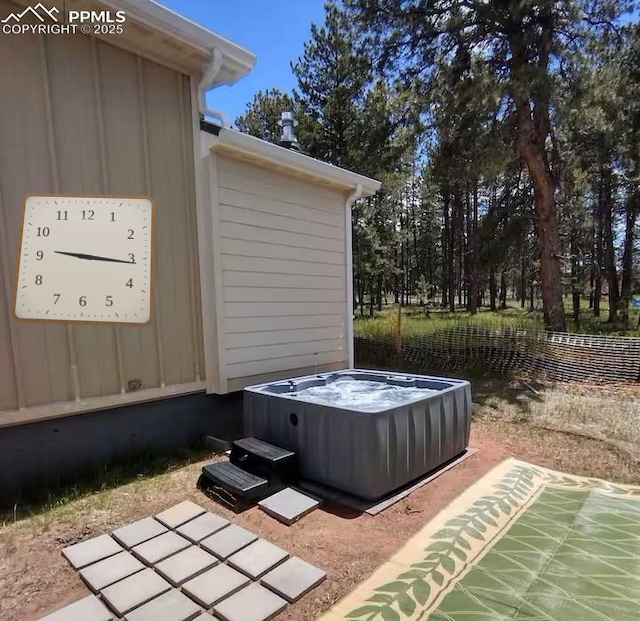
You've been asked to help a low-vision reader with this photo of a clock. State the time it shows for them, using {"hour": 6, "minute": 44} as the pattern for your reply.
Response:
{"hour": 9, "minute": 16}
